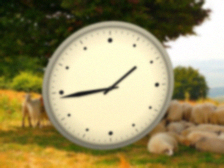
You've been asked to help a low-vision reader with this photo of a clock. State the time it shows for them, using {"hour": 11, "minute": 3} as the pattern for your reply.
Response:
{"hour": 1, "minute": 44}
